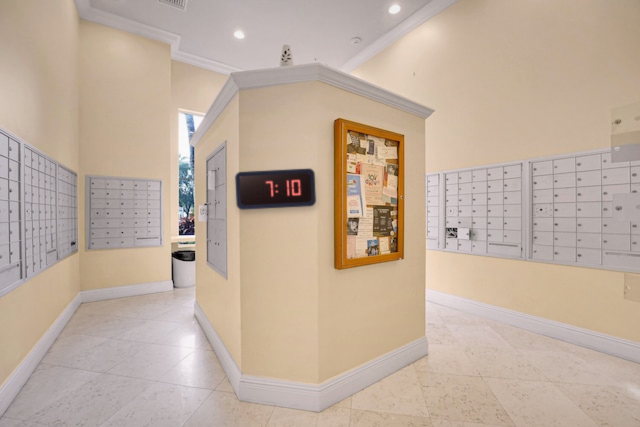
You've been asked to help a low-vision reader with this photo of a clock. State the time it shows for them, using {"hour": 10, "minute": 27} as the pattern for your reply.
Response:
{"hour": 7, "minute": 10}
